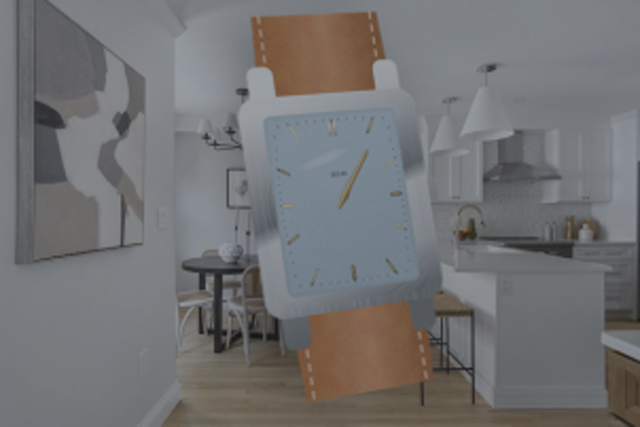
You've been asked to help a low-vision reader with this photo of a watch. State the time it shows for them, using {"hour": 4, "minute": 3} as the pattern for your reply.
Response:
{"hour": 1, "minute": 6}
